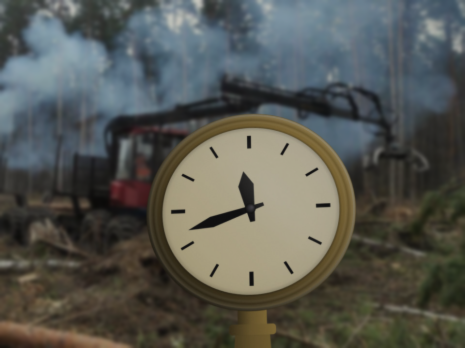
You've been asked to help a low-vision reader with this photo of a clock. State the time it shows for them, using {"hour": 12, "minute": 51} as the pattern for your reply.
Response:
{"hour": 11, "minute": 42}
